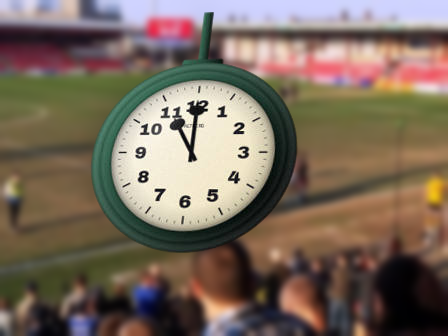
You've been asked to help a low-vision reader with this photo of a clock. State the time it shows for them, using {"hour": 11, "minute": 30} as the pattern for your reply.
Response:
{"hour": 11, "minute": 0}
